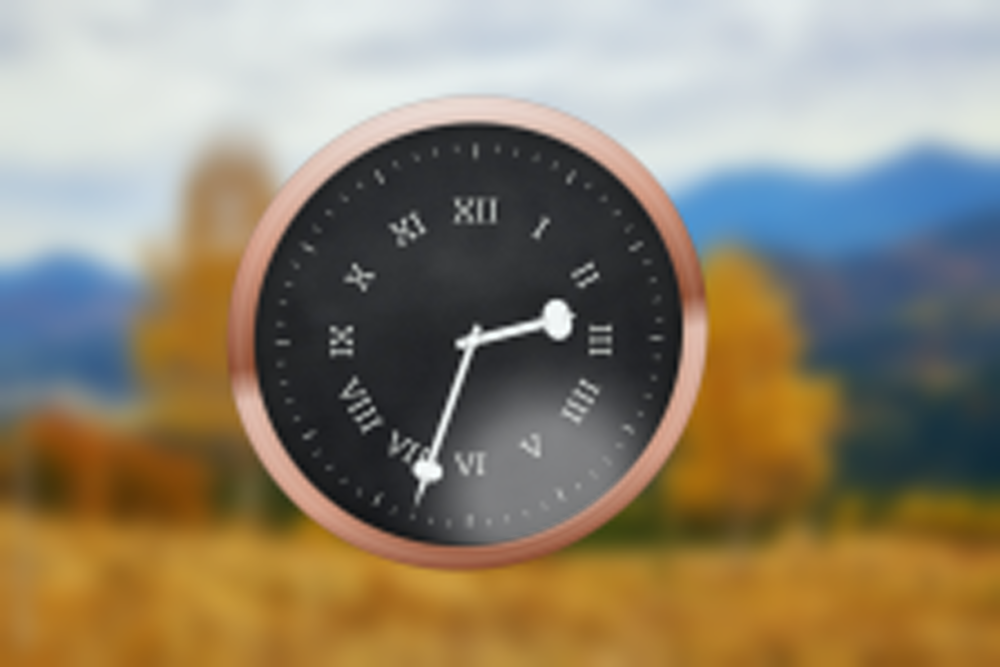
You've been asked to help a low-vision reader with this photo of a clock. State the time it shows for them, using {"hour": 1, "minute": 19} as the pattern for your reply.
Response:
{"hour": 2, "minute": 33}
